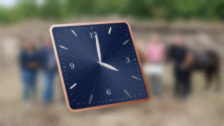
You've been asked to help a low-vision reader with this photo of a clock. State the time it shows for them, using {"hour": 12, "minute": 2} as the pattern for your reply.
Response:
{"hour": 4, "minute": 1}
